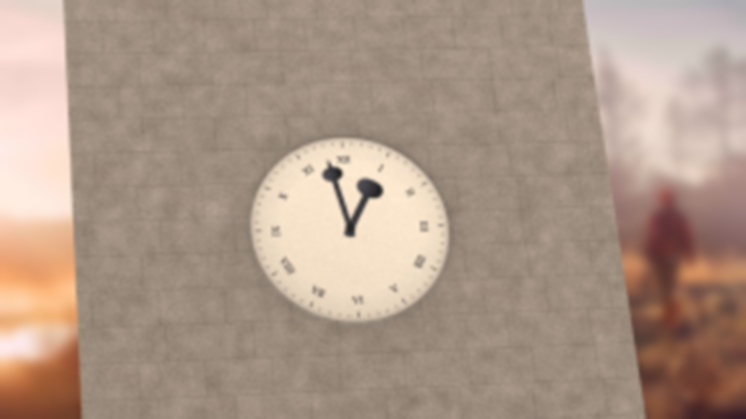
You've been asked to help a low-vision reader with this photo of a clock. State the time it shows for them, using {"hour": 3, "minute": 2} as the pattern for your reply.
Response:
{"hour": 12, "minute": 58}
